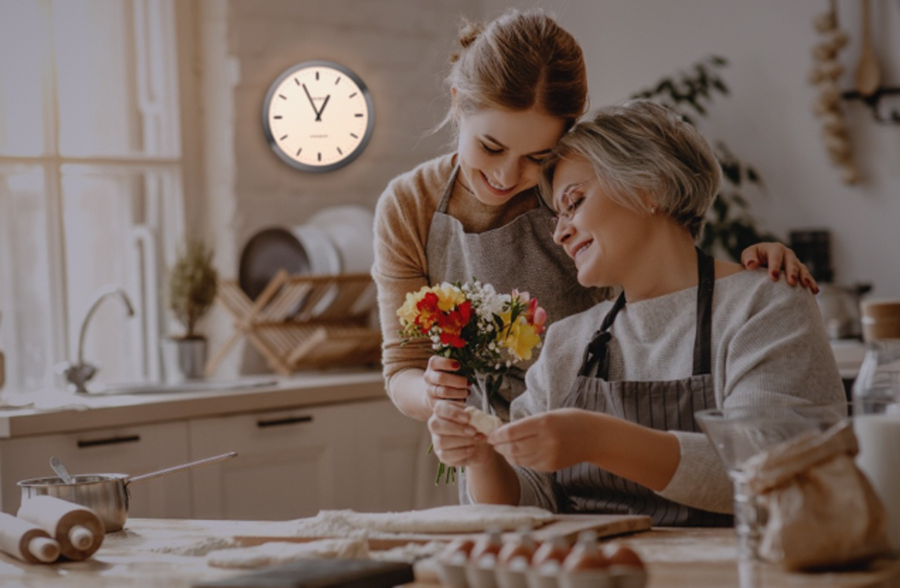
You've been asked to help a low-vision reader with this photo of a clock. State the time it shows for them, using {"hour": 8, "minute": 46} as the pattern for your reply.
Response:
{"hour": 12, "minute": 56}
